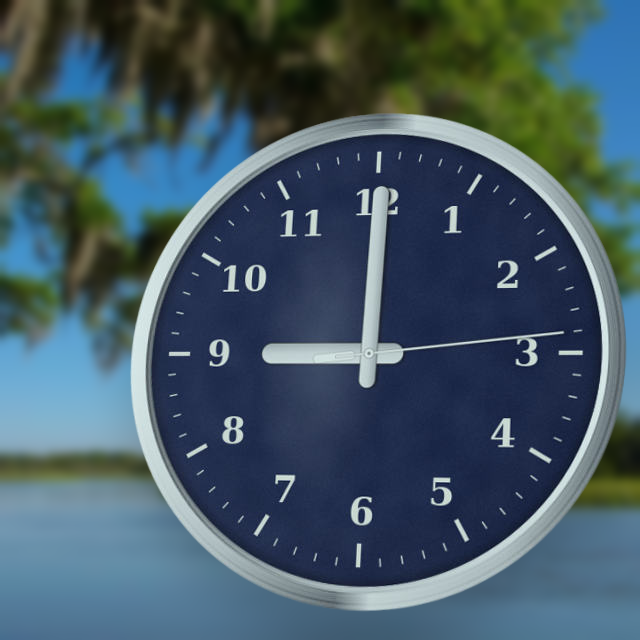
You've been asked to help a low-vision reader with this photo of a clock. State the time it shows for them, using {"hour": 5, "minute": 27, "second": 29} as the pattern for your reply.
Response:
{"hour": 9, "minute": 0, "second": 14}
